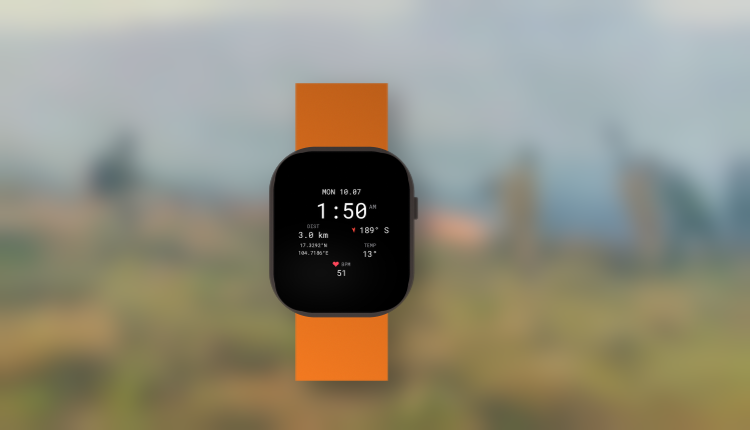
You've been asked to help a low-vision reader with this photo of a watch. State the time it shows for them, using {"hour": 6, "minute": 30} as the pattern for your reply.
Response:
{"hour": 1, "minute": 50}
